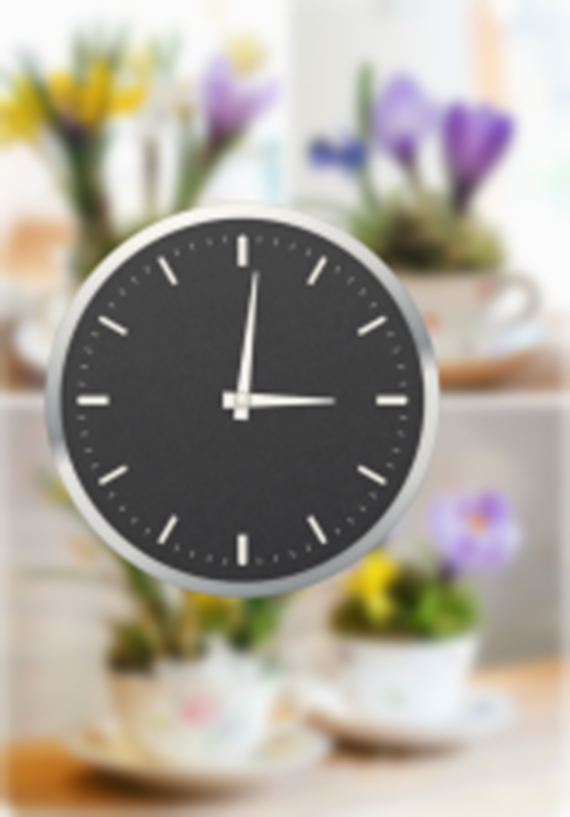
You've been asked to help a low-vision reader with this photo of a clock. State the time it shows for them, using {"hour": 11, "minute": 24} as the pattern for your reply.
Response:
{"hour": 3, "minute": 1}
